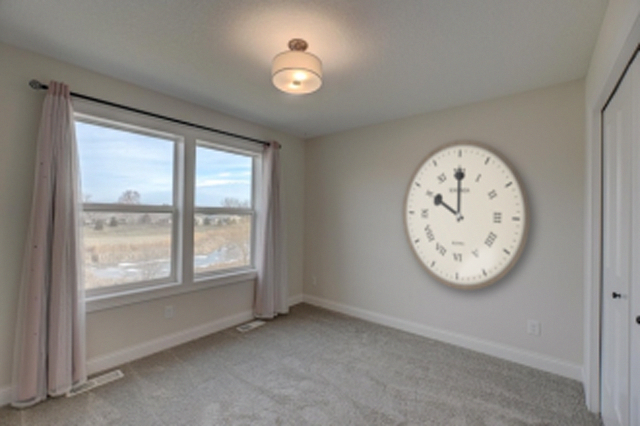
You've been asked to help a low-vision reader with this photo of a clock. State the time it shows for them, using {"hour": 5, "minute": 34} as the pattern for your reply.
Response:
{"hour": 10, "minute": 0}
